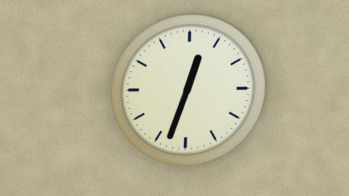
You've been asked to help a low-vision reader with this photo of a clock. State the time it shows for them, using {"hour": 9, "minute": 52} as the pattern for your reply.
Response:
{"hour": 12, "minute": 33}
